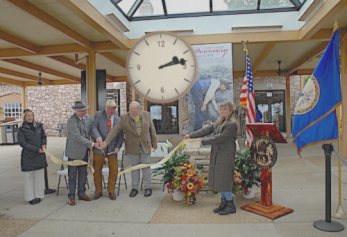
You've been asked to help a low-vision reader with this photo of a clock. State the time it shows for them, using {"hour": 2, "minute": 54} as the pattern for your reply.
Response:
{"hour": 2, "minute": 13}
